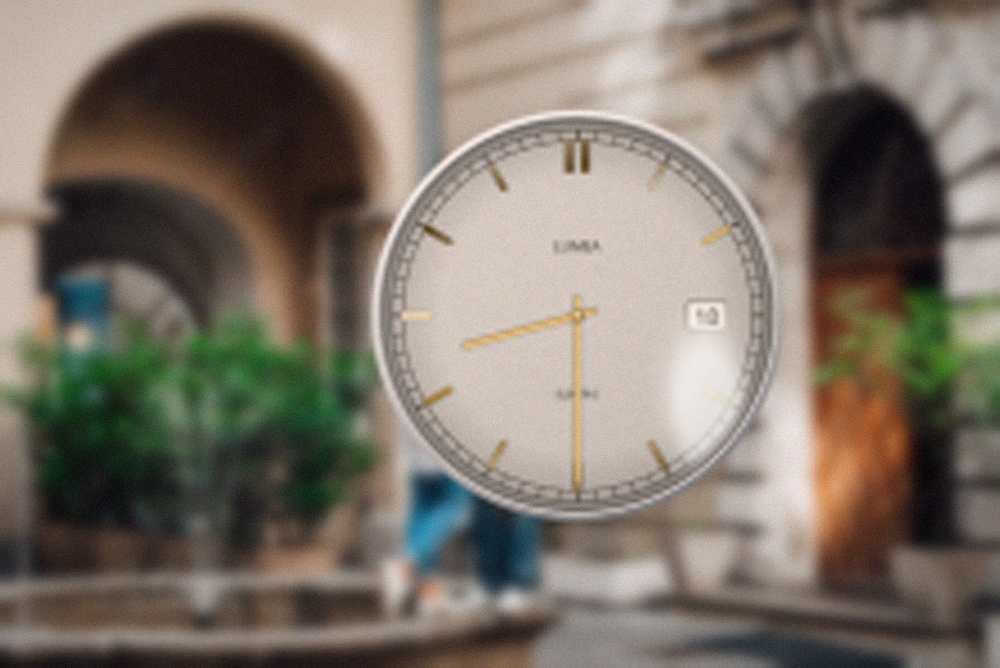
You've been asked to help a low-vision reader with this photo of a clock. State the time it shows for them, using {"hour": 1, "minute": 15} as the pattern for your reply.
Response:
{"hour": 8, "minute": 30}
